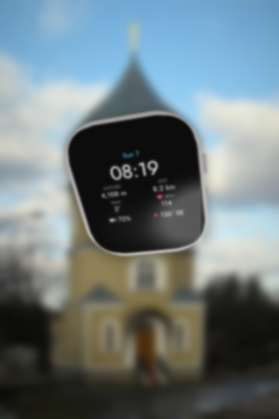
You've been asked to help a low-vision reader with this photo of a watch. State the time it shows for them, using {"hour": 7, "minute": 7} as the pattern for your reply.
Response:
{"hour": 8, "minute": 19}
